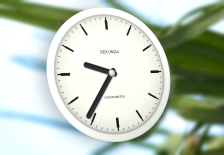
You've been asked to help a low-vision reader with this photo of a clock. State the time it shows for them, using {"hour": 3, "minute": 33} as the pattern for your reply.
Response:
{"hour": 9, "minute": 36}
